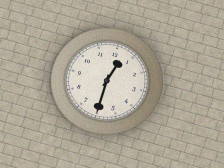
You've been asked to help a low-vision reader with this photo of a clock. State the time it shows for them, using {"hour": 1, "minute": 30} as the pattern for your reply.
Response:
{"hour": 12, "minute": 30}
